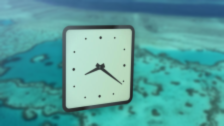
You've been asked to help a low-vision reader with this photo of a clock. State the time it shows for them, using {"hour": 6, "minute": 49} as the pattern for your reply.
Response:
{"hour": 8, "minute": 21}
